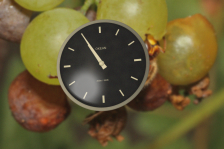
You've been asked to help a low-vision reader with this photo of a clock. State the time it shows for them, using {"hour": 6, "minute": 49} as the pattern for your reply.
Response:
{"hour": 10, "minute": 55}
